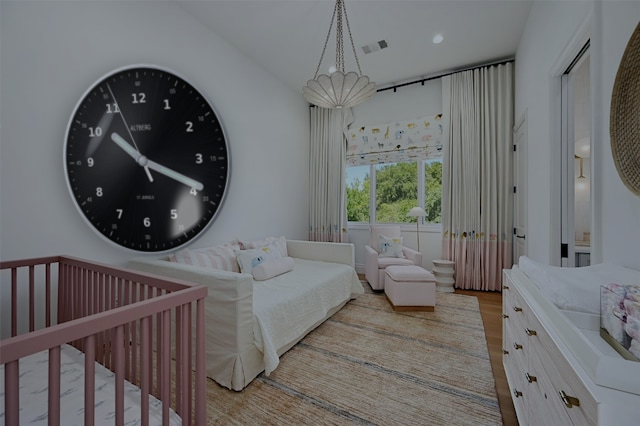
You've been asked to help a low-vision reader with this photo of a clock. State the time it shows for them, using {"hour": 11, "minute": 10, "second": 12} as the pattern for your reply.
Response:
{"hour": 10, "minute": 18, "second": 56}
